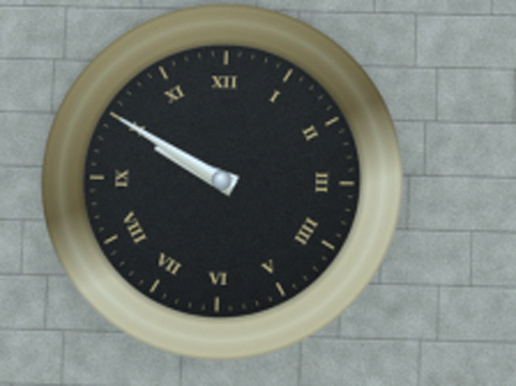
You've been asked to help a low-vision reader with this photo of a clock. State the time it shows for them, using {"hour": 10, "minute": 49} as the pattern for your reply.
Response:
{"hour": 9, "minute": 50}
